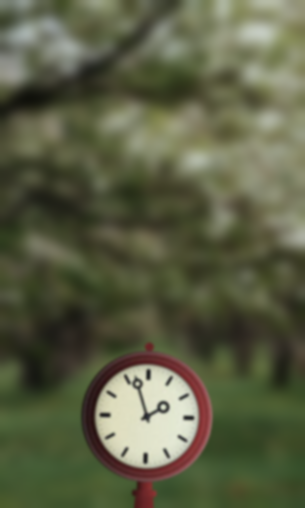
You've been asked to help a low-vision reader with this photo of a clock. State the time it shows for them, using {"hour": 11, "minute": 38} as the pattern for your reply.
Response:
{"hour": 1, "minute": 57}
